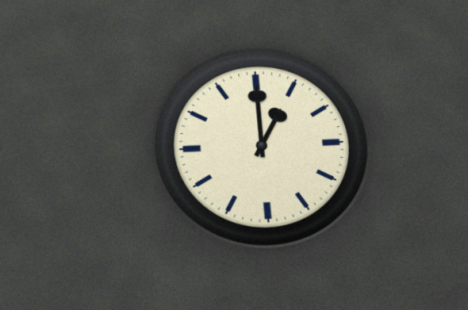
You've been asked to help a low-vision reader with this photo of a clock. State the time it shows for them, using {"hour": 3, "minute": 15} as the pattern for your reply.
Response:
{"hour": 1, "minute": 0}
